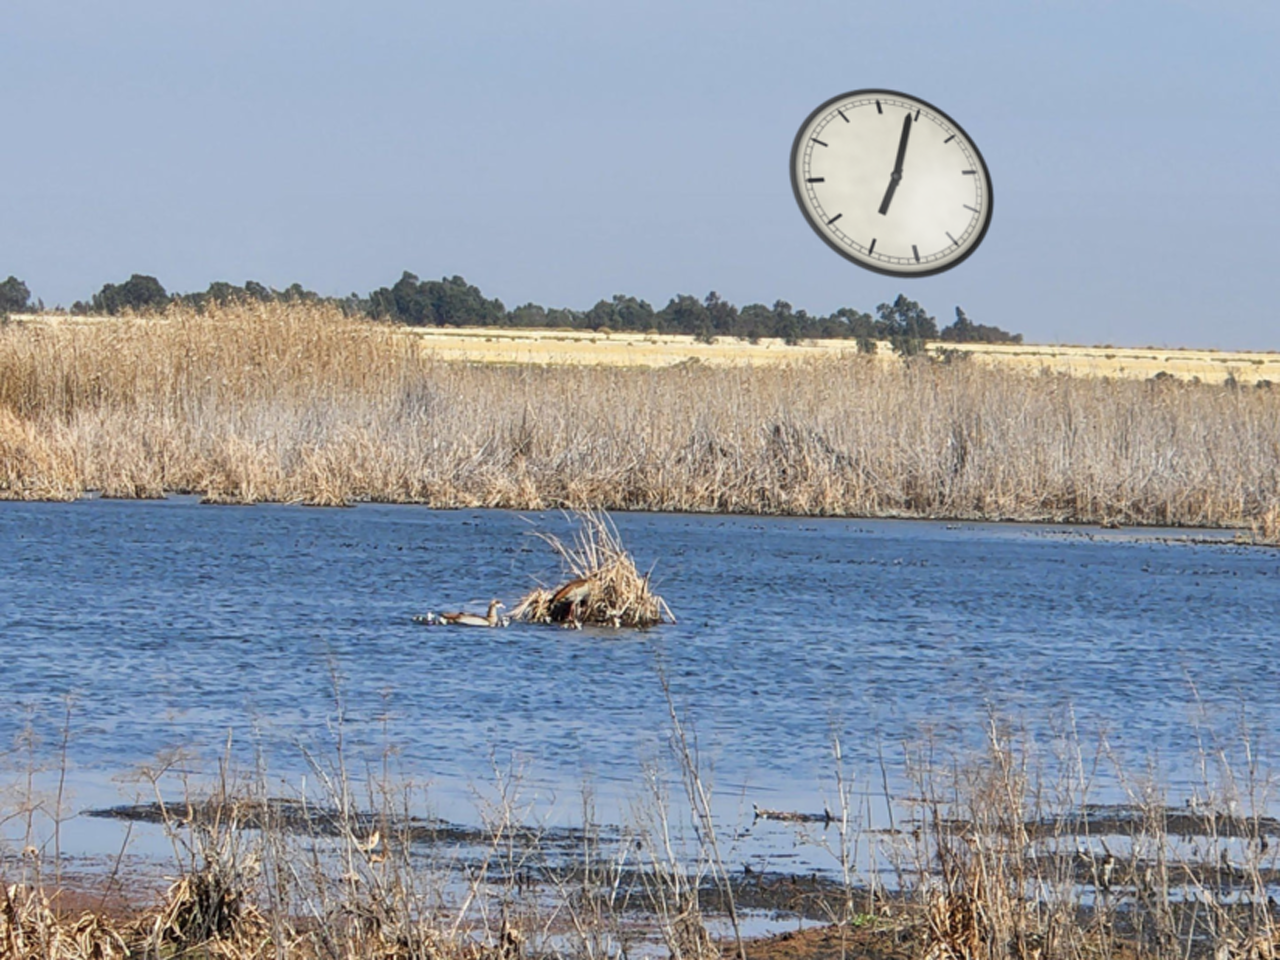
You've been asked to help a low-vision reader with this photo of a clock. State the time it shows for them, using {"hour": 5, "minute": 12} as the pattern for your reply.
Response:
{"hour": 7, "minute": 4}
